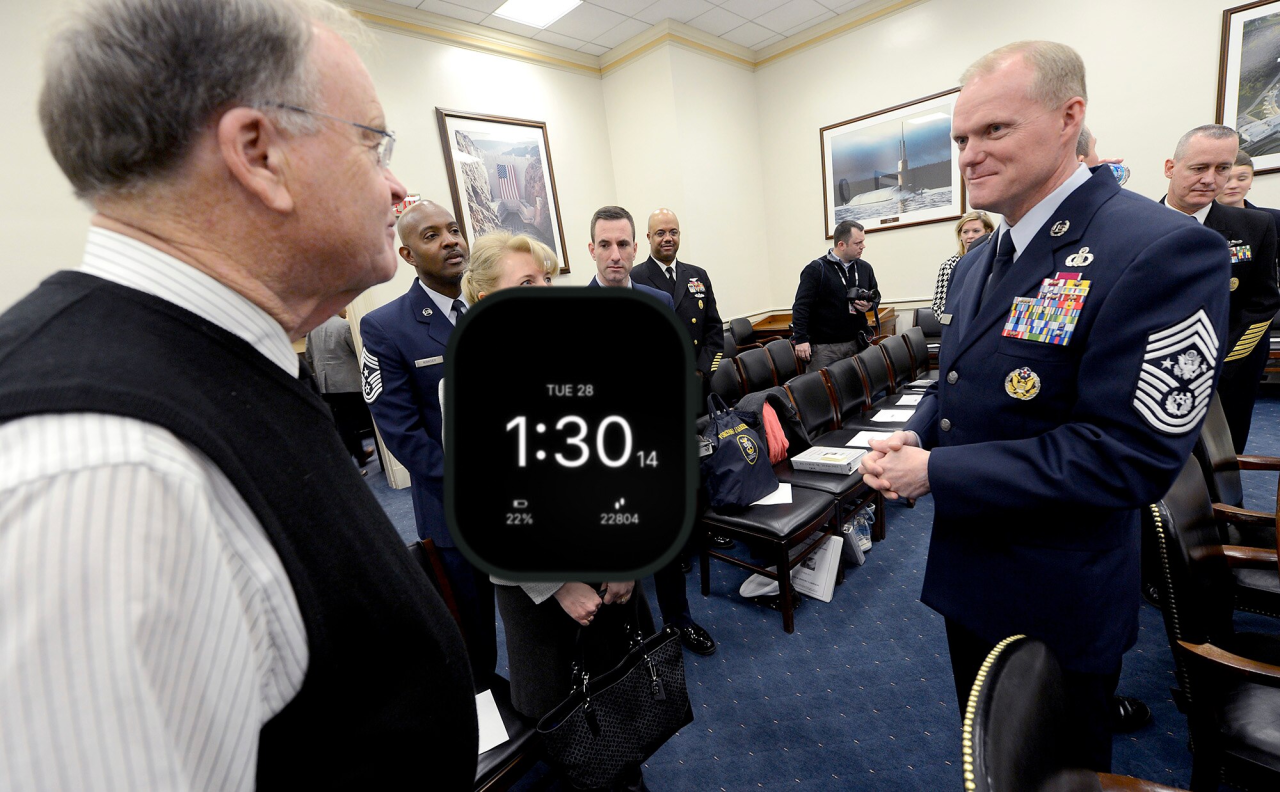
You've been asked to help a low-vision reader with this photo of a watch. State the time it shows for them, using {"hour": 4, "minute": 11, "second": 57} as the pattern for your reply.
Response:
{"hour": 1, "minute": 30, "second": 14}
